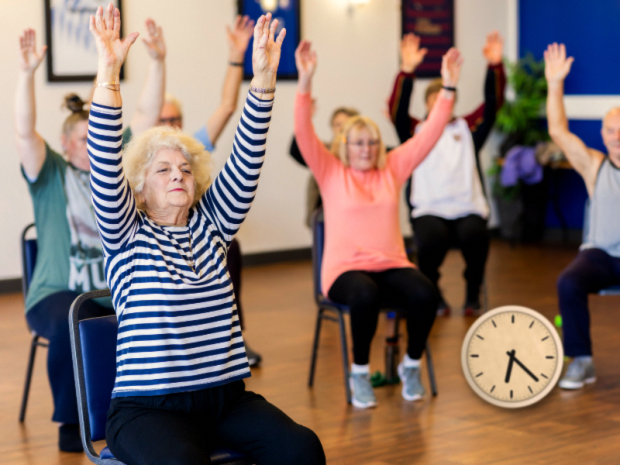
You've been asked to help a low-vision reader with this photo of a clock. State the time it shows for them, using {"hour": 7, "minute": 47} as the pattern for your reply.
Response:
{"hour": 6, "minute": 22}
